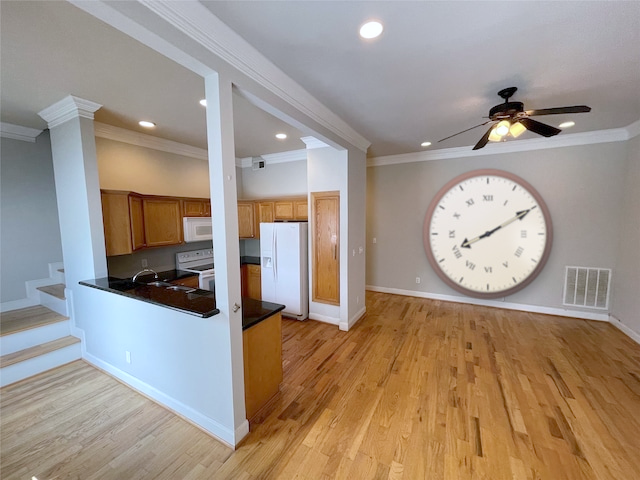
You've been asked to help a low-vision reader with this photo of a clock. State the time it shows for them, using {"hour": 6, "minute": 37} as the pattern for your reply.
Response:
{"hour": 8, "minute": 10}
